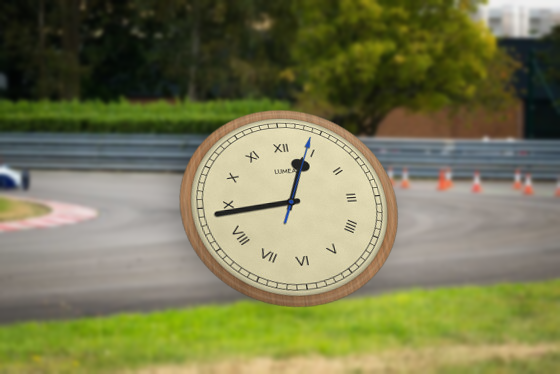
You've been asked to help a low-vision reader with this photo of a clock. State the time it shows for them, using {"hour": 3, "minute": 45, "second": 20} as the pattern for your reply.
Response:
{"hour": 12, "minute": 44, "second": 4}
